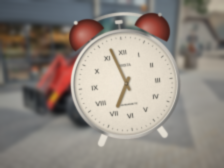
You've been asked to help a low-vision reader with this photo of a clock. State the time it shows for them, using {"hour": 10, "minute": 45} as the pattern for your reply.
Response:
{"hour": 6, "minute": 57}
